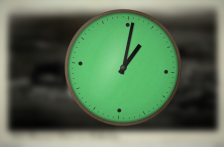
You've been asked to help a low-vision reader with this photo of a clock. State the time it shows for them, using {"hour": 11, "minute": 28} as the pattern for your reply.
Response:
{"hour": 1, "minute": 1}
